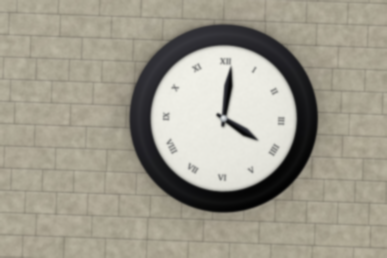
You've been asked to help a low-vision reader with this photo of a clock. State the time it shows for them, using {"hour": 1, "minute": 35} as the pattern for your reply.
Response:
{"hour": 4, "minute": 1}
